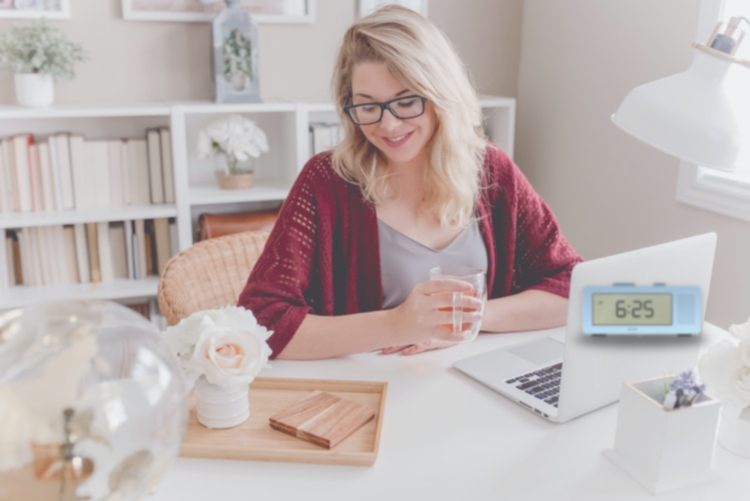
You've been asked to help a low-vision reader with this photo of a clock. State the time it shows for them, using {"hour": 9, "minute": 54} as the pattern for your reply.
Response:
{"hour": 6, "minute": 25}
